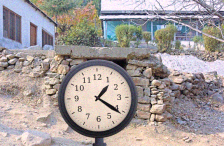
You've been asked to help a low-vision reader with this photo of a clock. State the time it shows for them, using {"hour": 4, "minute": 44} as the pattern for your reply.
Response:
{"hour": 1, "minute": 21}
